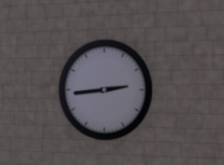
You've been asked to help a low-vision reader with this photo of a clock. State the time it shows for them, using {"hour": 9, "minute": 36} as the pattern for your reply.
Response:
{"hour": 2, "minute": 44}
